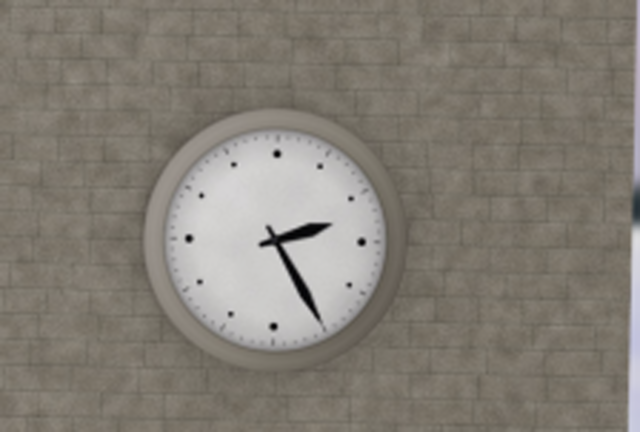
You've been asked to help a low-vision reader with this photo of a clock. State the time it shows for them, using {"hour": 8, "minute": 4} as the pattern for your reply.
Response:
{"hour": 2, "minute": 25}
